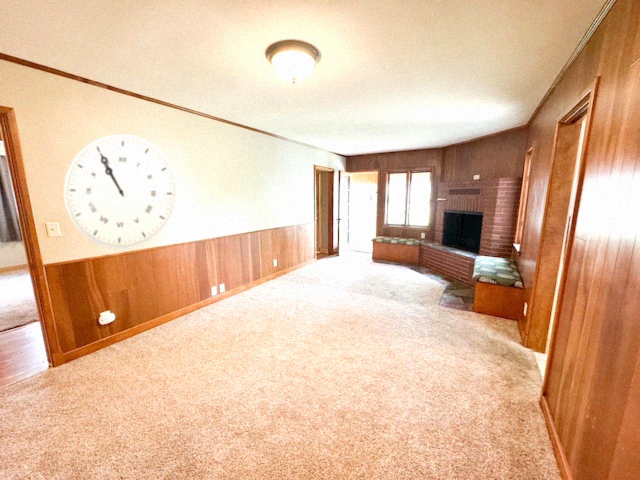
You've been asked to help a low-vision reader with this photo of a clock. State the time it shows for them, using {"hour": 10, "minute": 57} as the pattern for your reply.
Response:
{"hour": 10, "minute": 55}
